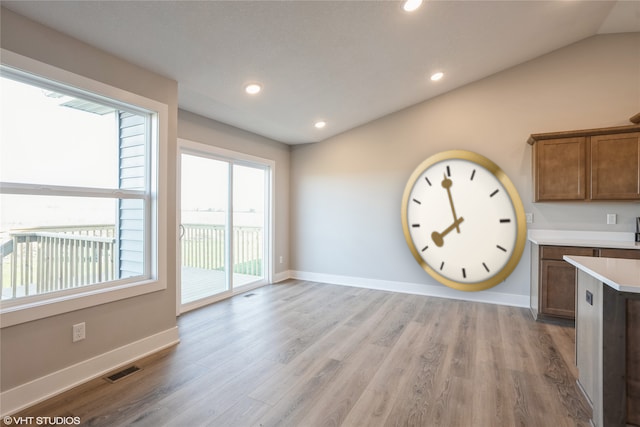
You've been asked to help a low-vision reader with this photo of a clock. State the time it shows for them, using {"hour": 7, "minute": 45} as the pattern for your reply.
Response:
{"hour": 7, "minute": 59}
